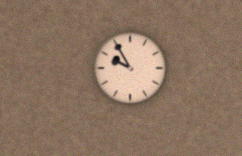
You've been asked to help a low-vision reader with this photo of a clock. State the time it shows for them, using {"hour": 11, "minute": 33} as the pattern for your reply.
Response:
{"hour": 9, "minute": 55}
